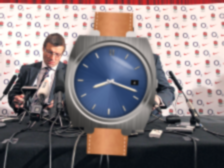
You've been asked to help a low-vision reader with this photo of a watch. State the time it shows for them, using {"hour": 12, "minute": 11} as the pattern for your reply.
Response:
{"hour": 8, "minute": 18}
